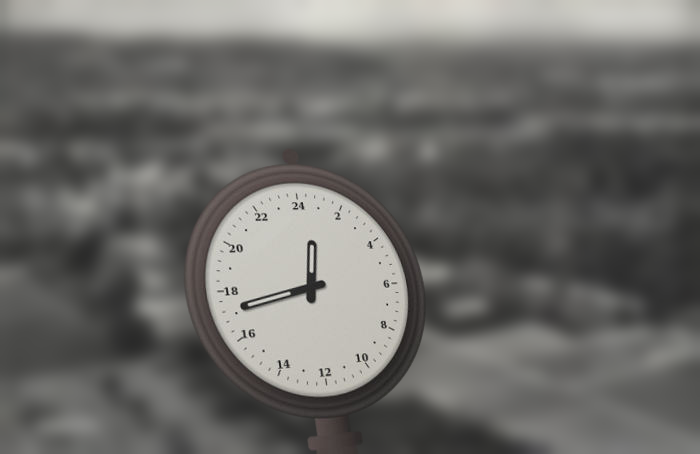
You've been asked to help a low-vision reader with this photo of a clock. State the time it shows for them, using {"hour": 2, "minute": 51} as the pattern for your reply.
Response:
{"hour": 0, "minute": 43}
